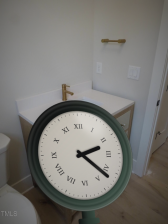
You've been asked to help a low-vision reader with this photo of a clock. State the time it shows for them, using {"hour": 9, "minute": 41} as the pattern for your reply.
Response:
{"hour": 2, "minute": 22}
